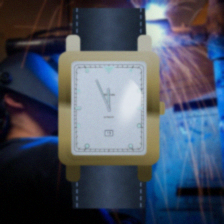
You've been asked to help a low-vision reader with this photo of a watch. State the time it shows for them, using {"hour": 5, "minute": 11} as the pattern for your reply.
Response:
{"hour": 11, "minute": 56}
